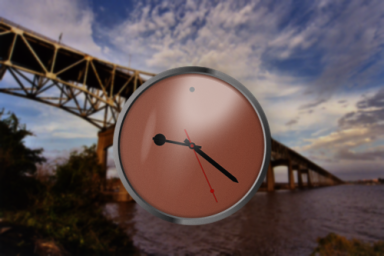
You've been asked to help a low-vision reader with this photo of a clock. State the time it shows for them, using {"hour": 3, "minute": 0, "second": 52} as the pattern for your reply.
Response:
{"hour": 9, "minute": 21, "second": 26}
